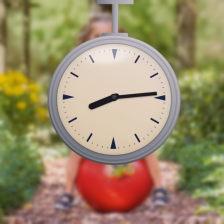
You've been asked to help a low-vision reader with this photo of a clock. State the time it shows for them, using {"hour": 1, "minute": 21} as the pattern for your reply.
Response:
{"hour": 8, "minute": 14}
